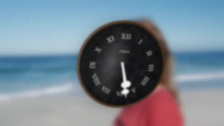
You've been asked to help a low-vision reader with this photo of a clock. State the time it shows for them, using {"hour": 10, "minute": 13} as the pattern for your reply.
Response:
{"hour": 5, "minute": 28}
